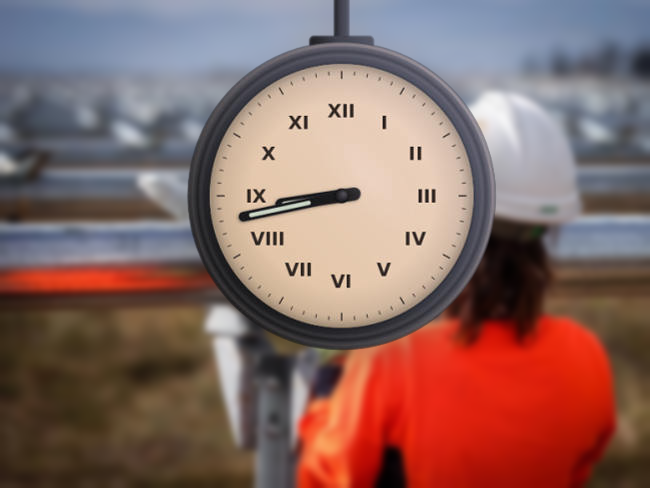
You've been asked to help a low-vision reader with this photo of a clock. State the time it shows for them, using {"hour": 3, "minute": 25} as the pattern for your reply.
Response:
{"hour": 8, "minute": 43}
